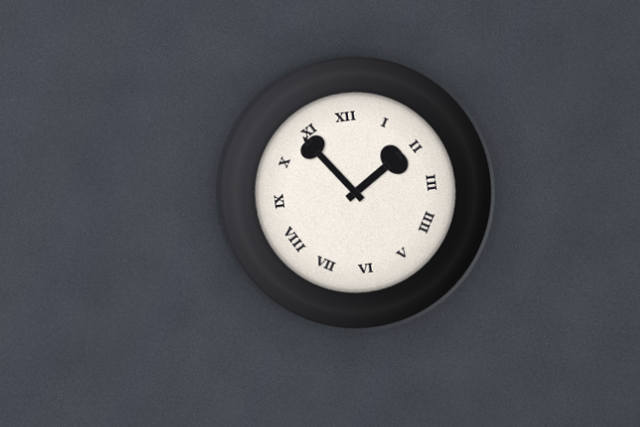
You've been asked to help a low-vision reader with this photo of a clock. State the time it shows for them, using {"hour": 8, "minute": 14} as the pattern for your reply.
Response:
{"hour": 1, "minute": 54}
